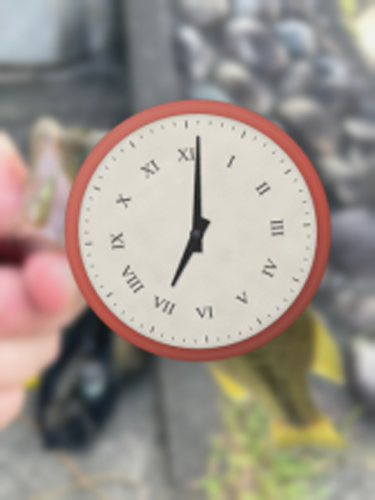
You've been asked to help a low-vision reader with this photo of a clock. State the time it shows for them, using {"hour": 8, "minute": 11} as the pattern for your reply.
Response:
{"hour": 7, "minute": 1}
